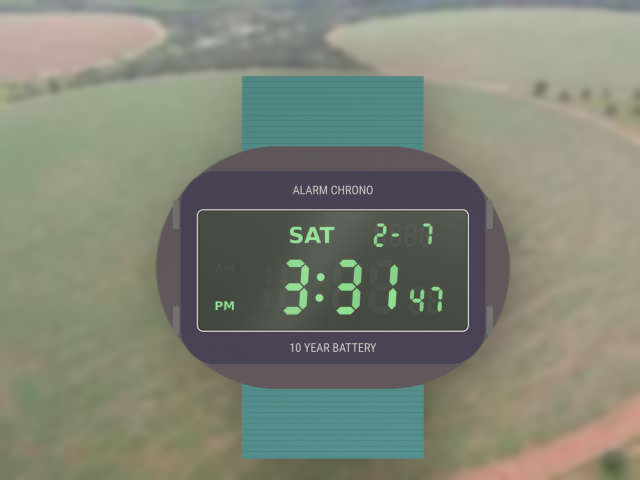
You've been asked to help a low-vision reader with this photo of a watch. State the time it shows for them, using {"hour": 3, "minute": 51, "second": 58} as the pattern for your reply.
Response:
{"hour": 3, "minute": 31, "second": 47}
